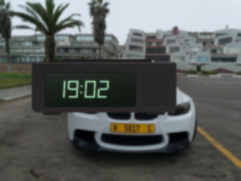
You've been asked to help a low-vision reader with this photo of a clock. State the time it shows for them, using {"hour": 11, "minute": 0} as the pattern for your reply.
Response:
{"hour": 19, "minute": 2}
